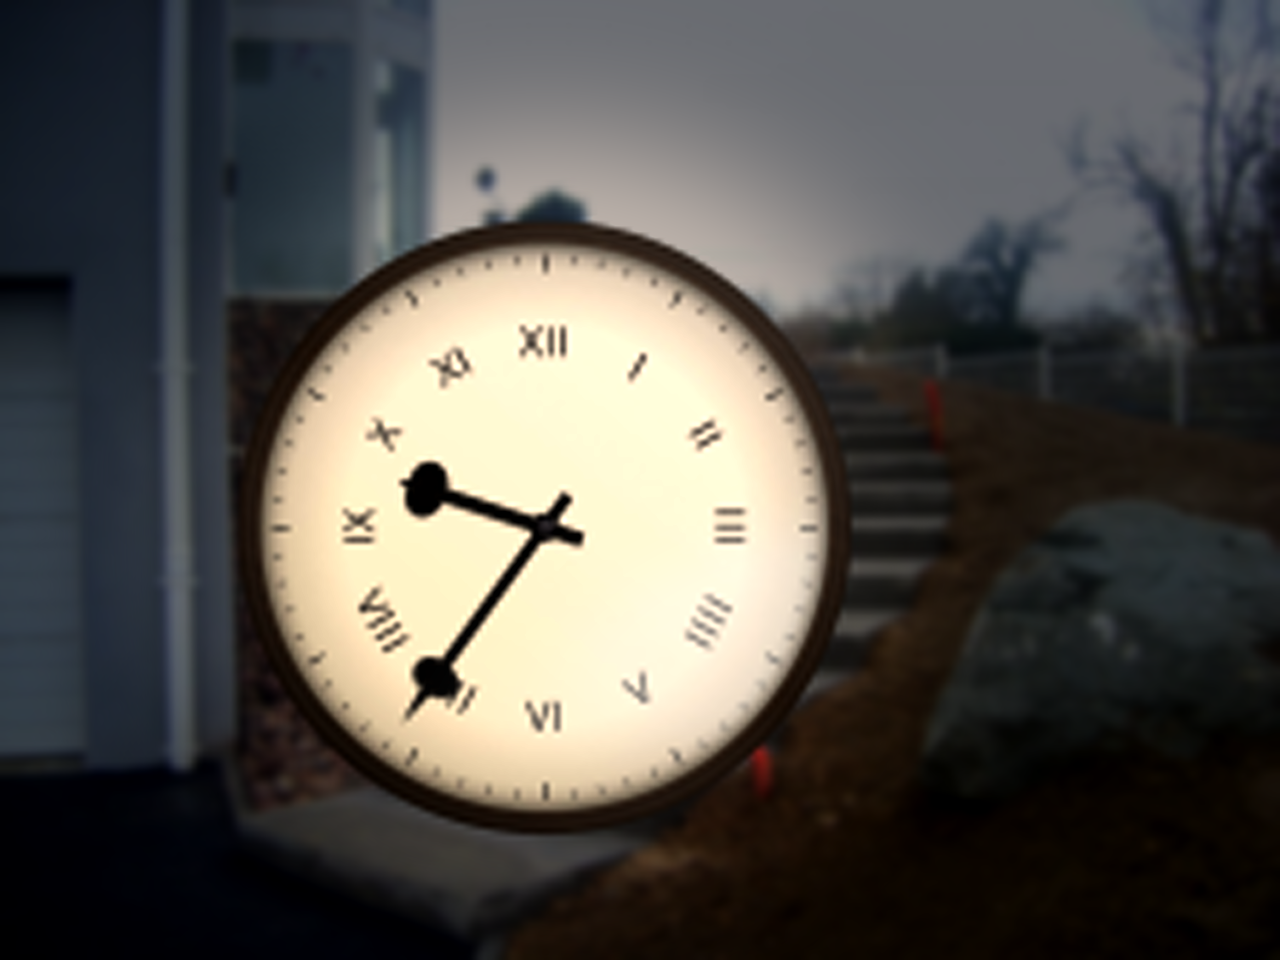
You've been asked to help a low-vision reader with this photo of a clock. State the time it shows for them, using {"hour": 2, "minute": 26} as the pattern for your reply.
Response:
{"hour": 9, "minute": 36}
